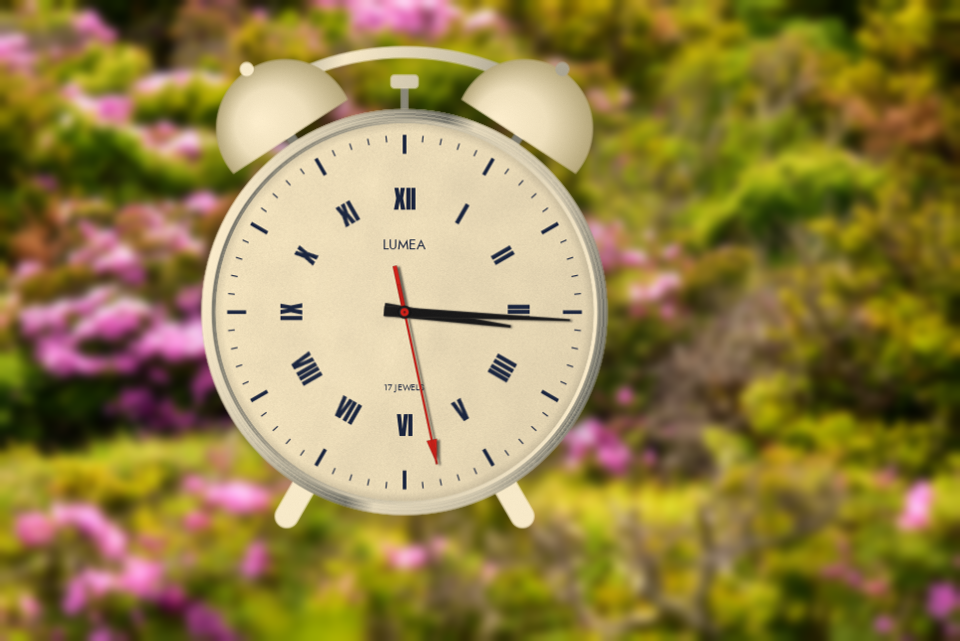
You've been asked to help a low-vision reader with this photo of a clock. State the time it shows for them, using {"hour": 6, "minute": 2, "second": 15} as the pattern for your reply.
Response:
{"hour": 3, "minute": 15, "second": 28}
